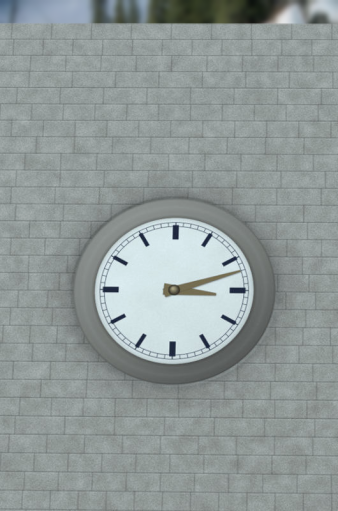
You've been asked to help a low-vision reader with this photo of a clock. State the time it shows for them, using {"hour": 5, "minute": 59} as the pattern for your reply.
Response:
{"hour": 3, "minute": 12}
